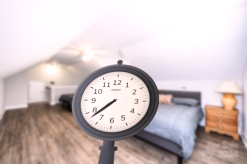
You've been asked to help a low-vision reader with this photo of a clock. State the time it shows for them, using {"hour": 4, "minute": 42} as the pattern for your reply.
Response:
{"hour": 7, "minute": 38}
